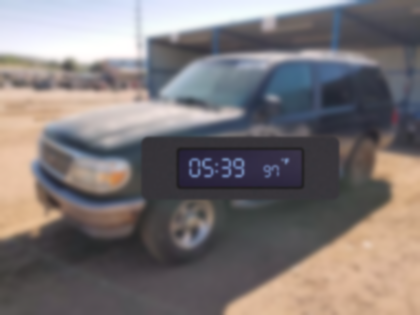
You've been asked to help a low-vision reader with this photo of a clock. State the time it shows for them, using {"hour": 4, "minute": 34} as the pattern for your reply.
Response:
{"hour": 5, "minute": 39}
